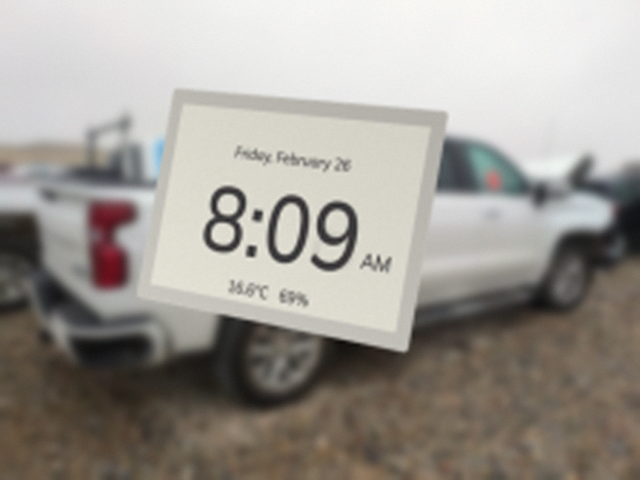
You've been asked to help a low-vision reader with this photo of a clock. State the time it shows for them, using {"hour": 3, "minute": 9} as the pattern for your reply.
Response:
{"hour": 8, "minute": 9}
